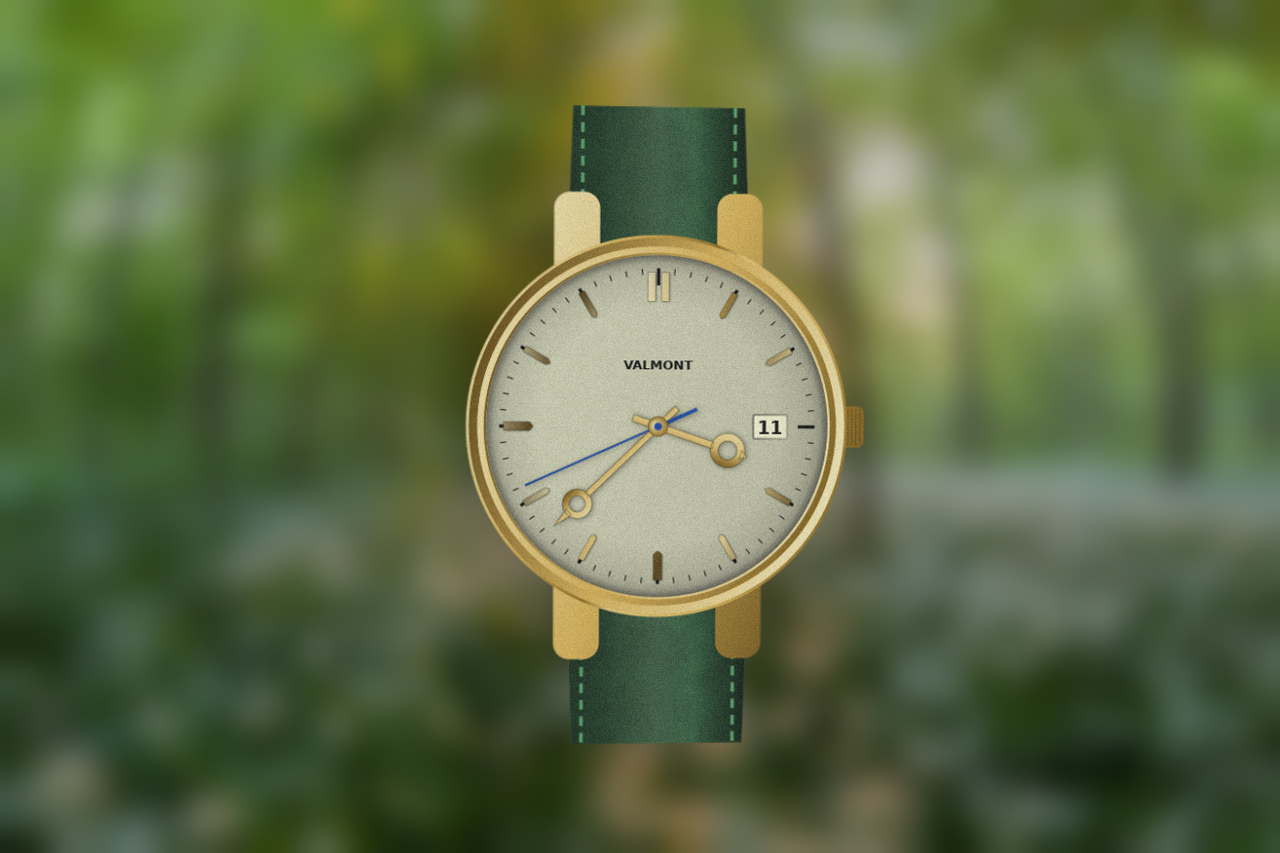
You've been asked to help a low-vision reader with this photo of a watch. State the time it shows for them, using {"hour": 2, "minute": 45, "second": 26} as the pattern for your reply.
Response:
{"hour": 3, "minute": 37, "second": 41}
